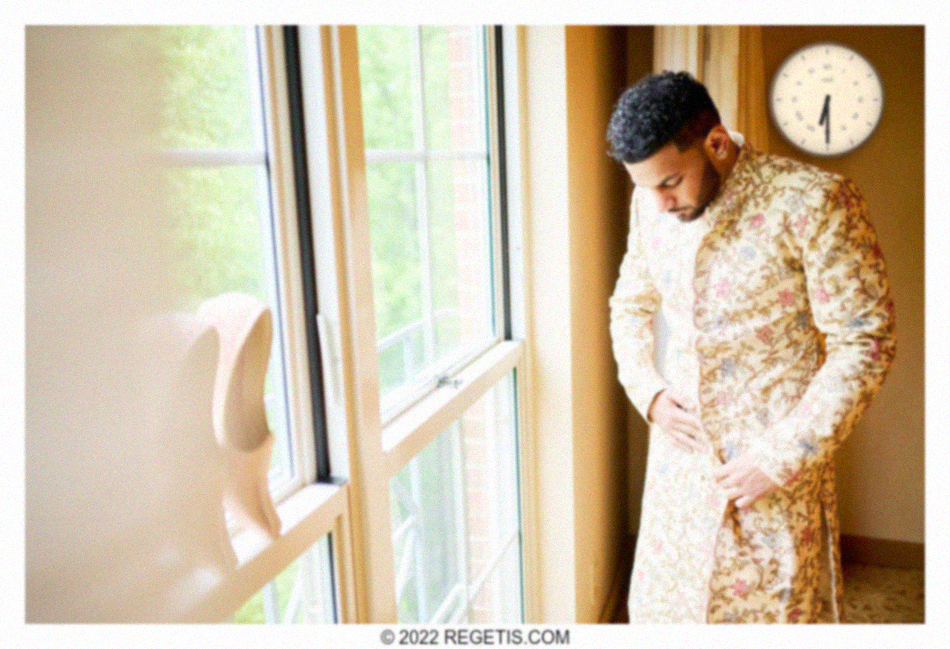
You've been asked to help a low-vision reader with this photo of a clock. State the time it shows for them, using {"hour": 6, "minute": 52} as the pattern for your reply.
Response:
{"hour": 6, "minute": 30}
